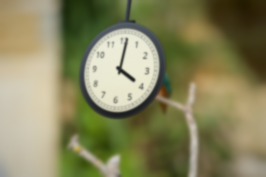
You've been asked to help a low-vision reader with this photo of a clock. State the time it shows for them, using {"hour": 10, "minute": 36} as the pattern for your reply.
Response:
{"hour": 4, "minute": 1}
